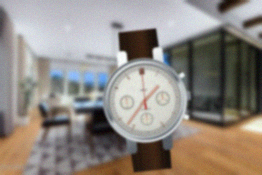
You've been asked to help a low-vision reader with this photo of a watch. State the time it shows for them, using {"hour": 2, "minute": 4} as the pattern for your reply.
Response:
{"hour": 1, "minute": 37}
